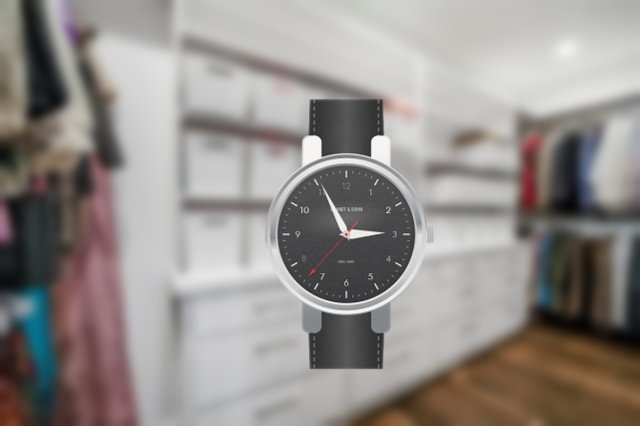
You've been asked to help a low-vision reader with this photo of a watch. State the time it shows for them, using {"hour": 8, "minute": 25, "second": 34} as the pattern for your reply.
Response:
{"hour": 2, "minute": 55, "second": 37}
